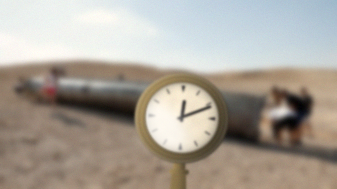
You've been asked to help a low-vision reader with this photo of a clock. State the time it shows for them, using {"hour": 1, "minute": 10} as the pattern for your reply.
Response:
{"hour": 12, "minute": 11}
